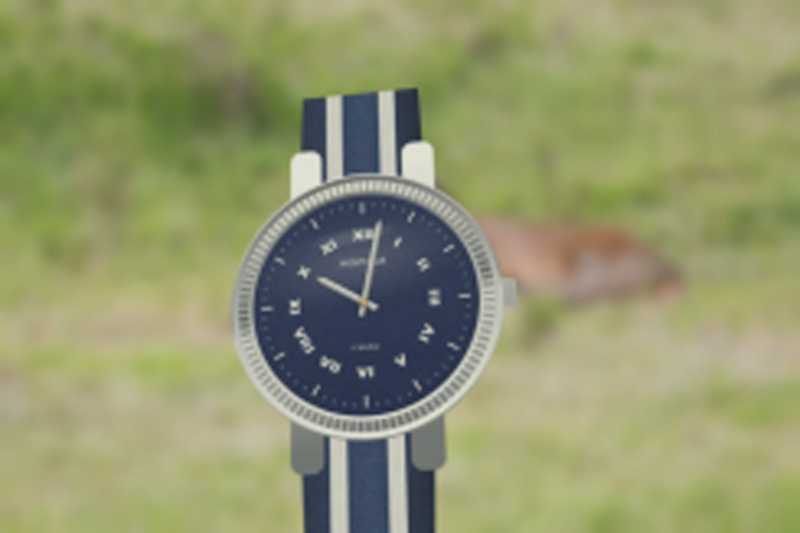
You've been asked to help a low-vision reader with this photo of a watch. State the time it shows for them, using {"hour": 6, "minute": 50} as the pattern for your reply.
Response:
{"hour": 10, "minute": 2}
